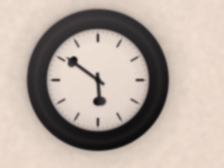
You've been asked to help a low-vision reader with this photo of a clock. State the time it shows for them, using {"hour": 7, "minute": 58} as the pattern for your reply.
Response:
{"hour": 5, "minute": 51}
